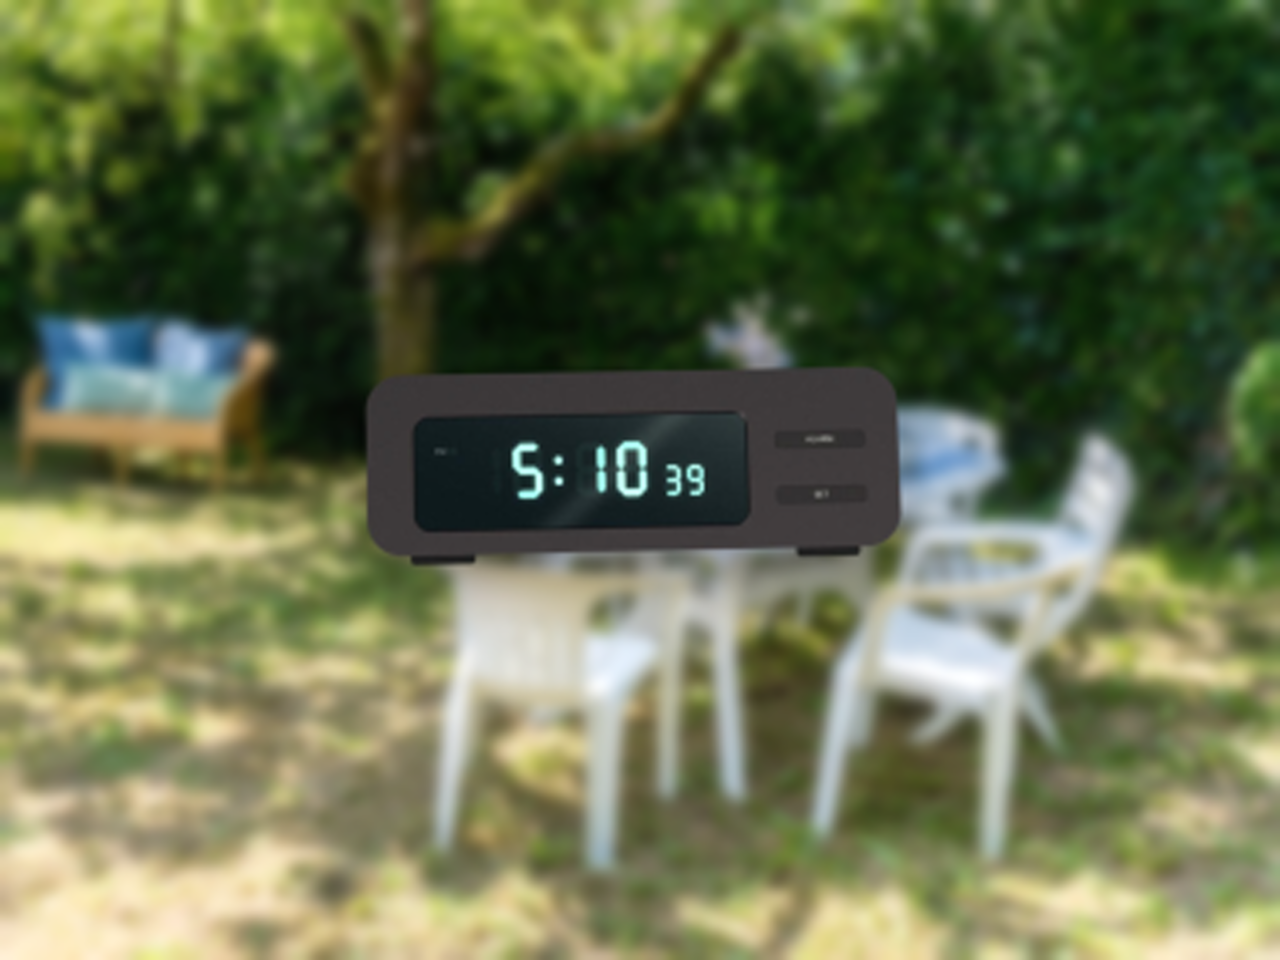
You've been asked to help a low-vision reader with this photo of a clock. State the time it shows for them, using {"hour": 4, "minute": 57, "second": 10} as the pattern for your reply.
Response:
{"hour": 5, "minute": 10, "second": 39}
